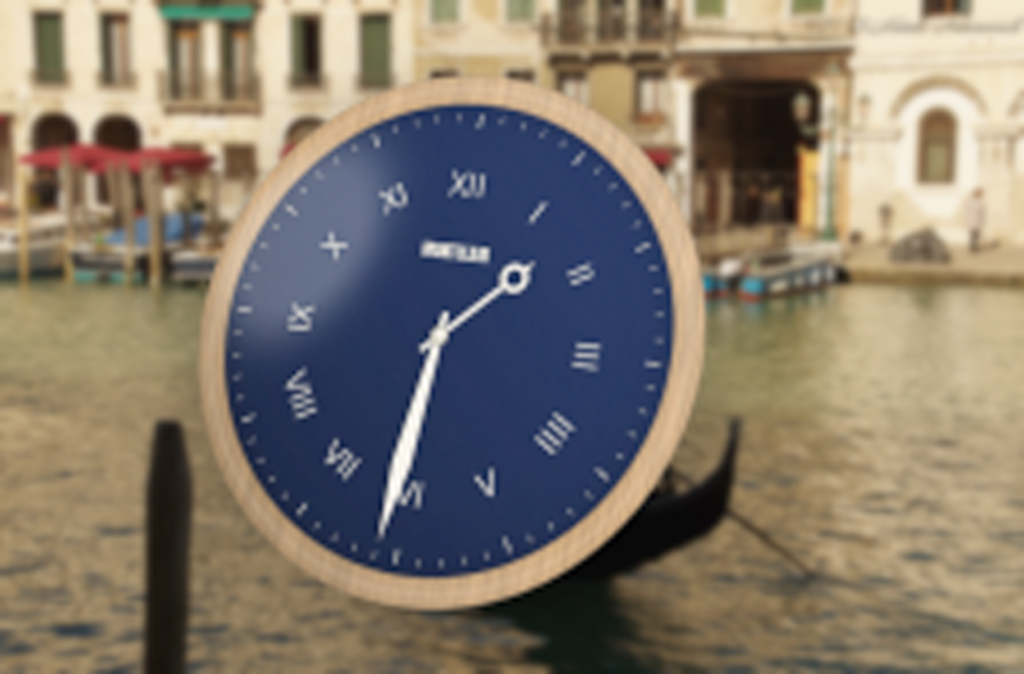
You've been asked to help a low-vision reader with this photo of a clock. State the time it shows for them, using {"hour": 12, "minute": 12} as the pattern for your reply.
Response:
{"hour": 1, "minute": 31}
